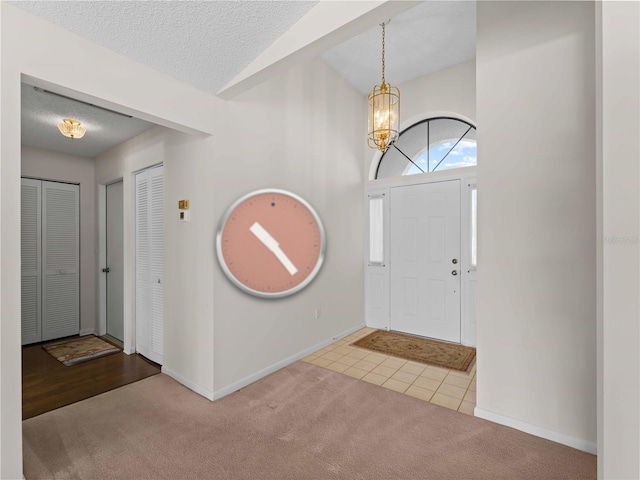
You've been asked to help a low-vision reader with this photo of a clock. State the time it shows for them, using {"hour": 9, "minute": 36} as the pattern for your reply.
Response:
{"hour": 10, "minute": 23}
